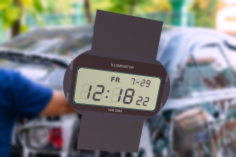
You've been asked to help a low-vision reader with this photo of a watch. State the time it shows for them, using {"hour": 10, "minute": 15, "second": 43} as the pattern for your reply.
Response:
{"hour": 12, "minute": 18, "second": 22}
